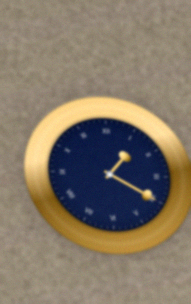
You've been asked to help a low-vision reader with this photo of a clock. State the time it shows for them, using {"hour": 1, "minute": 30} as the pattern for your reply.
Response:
{"hour": 1, "minute": 20}
